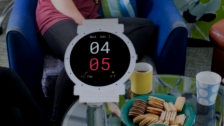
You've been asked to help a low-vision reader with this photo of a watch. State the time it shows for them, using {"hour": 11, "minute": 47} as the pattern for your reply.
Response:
{"hour": 4, "minute": 5}
